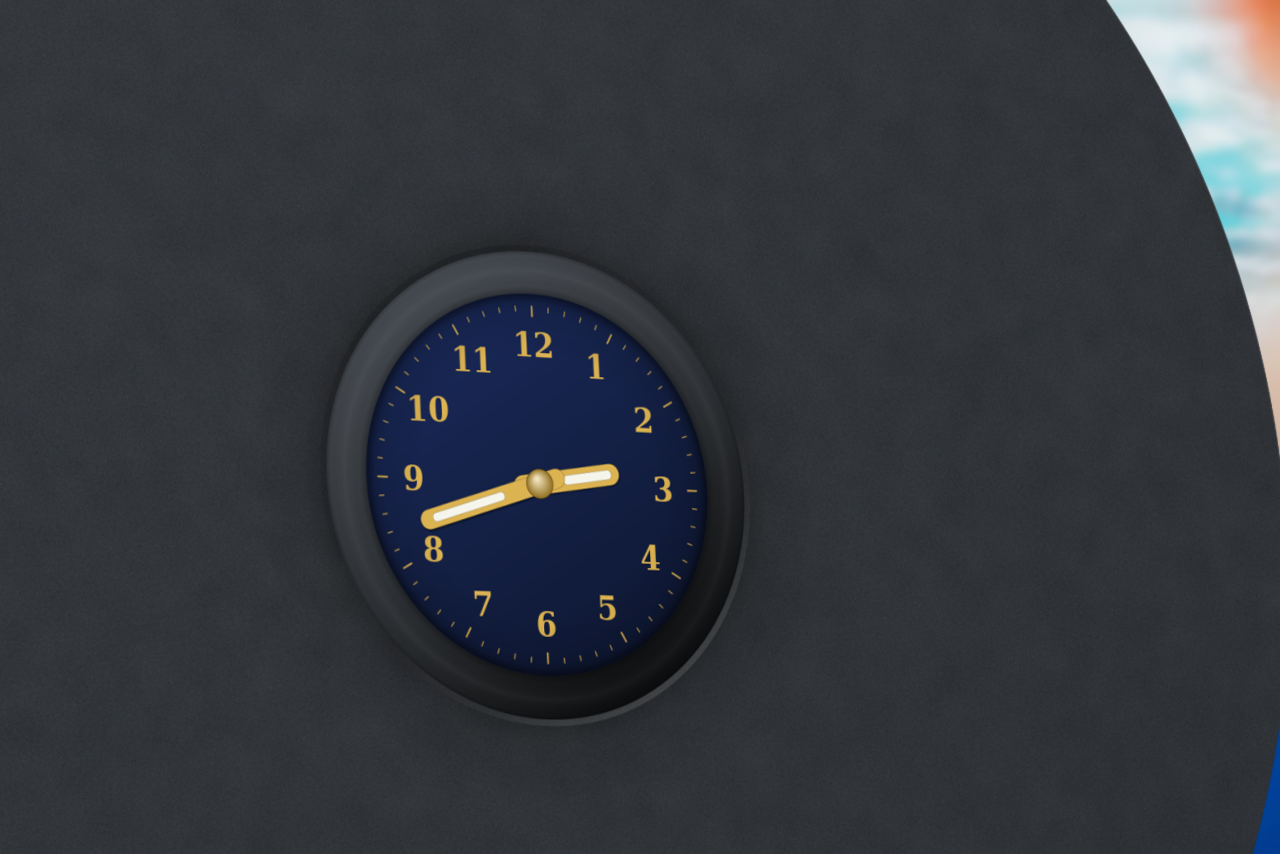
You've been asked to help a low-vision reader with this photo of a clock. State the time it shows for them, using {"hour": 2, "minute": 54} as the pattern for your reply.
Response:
{"hour": 2, "minute": 42}
